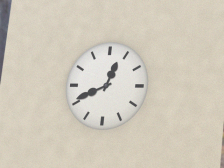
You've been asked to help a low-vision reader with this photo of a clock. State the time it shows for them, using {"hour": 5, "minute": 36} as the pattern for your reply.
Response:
{"hour": 12, "minute": 41}
